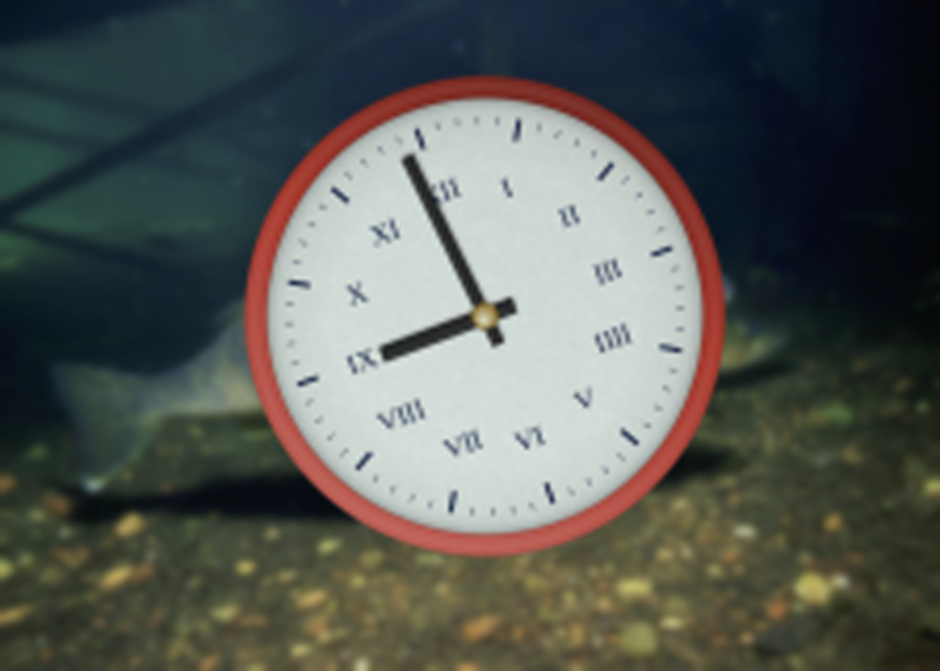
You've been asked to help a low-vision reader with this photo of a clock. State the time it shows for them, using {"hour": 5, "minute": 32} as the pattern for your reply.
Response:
{"hour": 8, "minute": 59}
